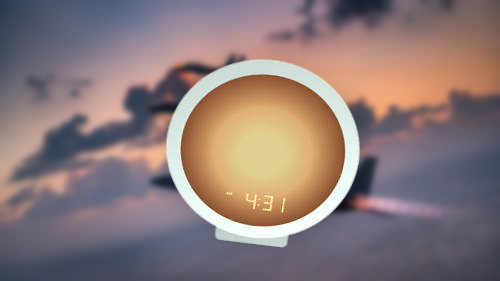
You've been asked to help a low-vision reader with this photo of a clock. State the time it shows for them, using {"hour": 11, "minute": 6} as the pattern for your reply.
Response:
{"hour": 4, "minute": 31}
